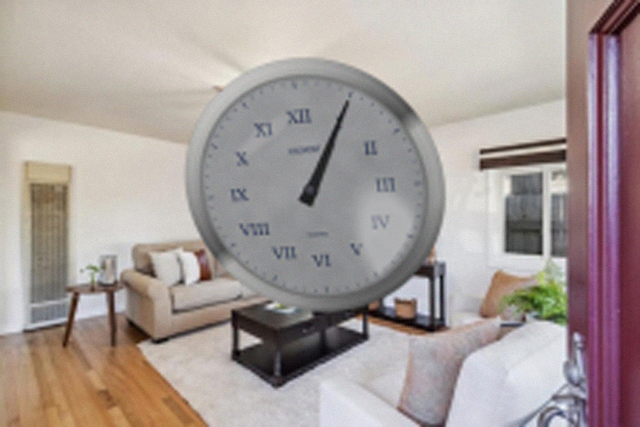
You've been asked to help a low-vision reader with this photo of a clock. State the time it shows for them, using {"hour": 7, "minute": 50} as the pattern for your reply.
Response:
{"hour": 1, "minute": 5}
